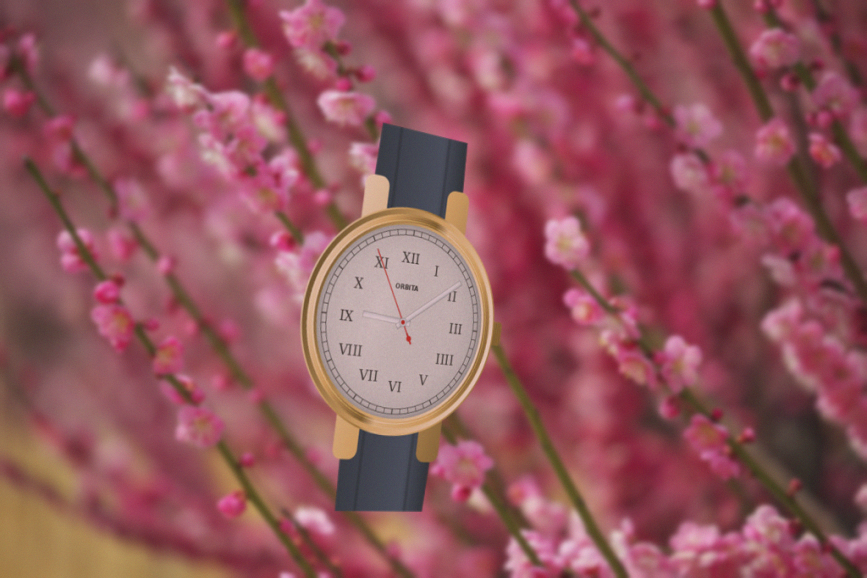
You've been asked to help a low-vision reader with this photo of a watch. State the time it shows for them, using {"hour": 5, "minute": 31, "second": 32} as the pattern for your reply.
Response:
{"hour": 9, "minute": 8, "second": 55}
